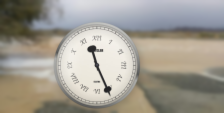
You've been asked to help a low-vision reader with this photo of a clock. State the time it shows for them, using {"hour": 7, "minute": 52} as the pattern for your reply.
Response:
{"hour": 11, "minute": 26}
